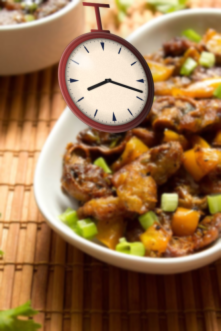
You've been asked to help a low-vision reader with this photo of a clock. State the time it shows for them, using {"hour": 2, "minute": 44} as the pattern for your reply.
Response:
{"hour": 8, "minute": 18}
